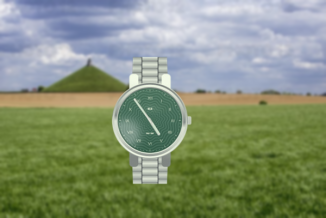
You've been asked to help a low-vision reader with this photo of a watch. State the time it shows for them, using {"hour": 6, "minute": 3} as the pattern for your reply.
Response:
{"hour": 4, "minute": 54}
